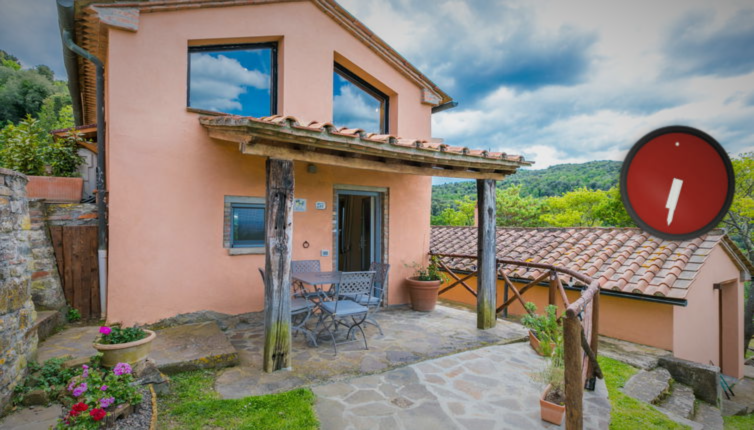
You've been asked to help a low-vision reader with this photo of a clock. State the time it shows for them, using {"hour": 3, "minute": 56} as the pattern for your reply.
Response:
{"hour": 6, "minute": 32}
